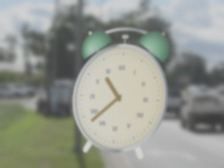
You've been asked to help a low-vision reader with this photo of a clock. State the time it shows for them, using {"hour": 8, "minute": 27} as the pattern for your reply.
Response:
{"hour": 10, "minute": 38}
